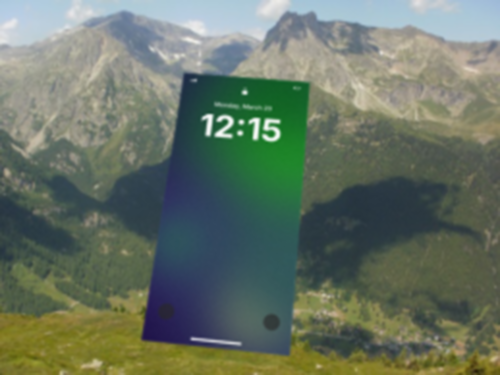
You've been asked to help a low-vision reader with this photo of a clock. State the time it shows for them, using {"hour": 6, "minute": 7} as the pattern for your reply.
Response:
{"hour": 12, "minute": 15}
